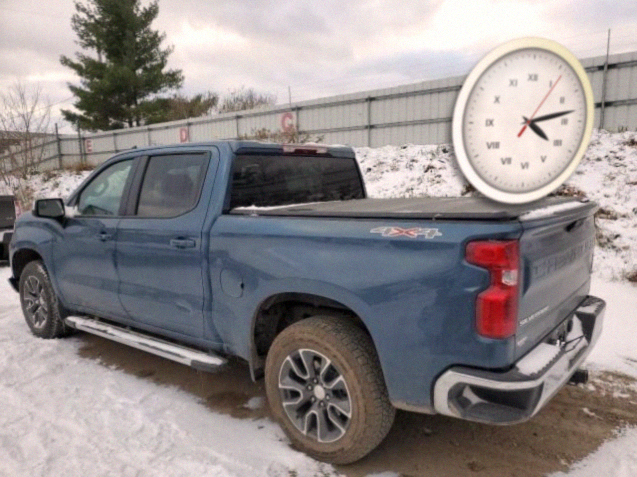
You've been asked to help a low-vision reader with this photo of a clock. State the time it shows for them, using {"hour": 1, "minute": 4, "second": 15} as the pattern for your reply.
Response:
{"hour": 4, "minute": 13, "second": 6}
